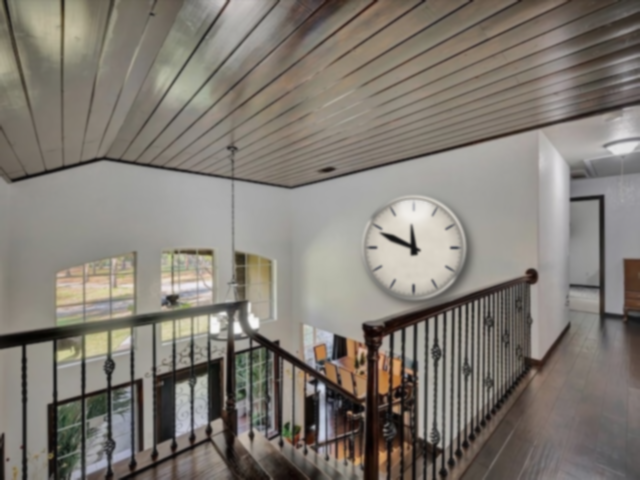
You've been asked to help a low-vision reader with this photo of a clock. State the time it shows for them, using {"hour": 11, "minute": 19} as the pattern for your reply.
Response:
{"hour": 11, "minute": 49}
